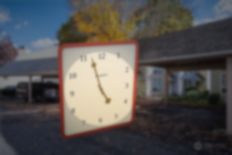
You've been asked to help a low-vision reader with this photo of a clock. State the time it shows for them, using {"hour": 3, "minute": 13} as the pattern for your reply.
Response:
{"hour": 4, "minute": 57}
